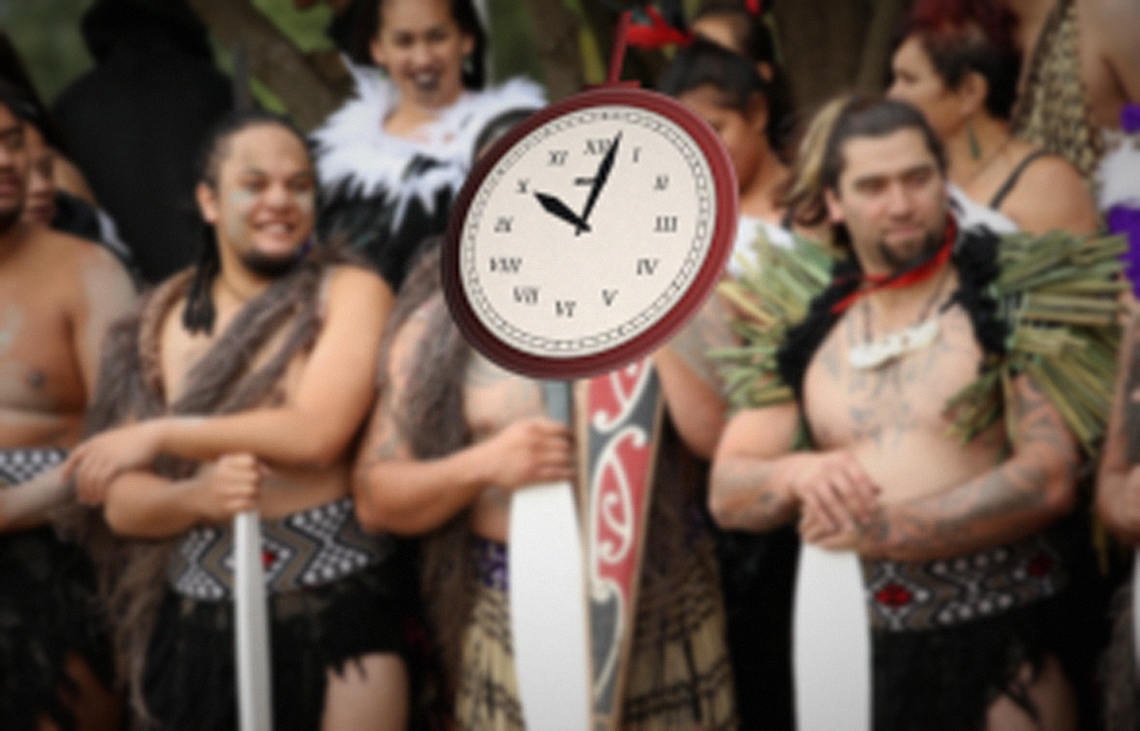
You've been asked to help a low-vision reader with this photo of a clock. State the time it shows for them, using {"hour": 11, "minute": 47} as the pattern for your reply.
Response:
{"hour": 10, "minute": 2}
